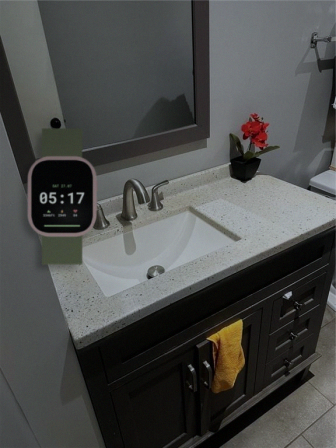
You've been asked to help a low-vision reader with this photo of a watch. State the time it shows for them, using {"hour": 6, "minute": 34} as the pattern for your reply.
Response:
{"hour": 5, "minute": 17}
